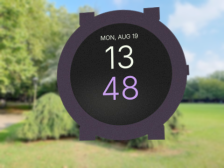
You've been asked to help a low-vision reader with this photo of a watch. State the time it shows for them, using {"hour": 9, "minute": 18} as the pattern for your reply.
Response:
{"hour": 13, "minute": 48}
